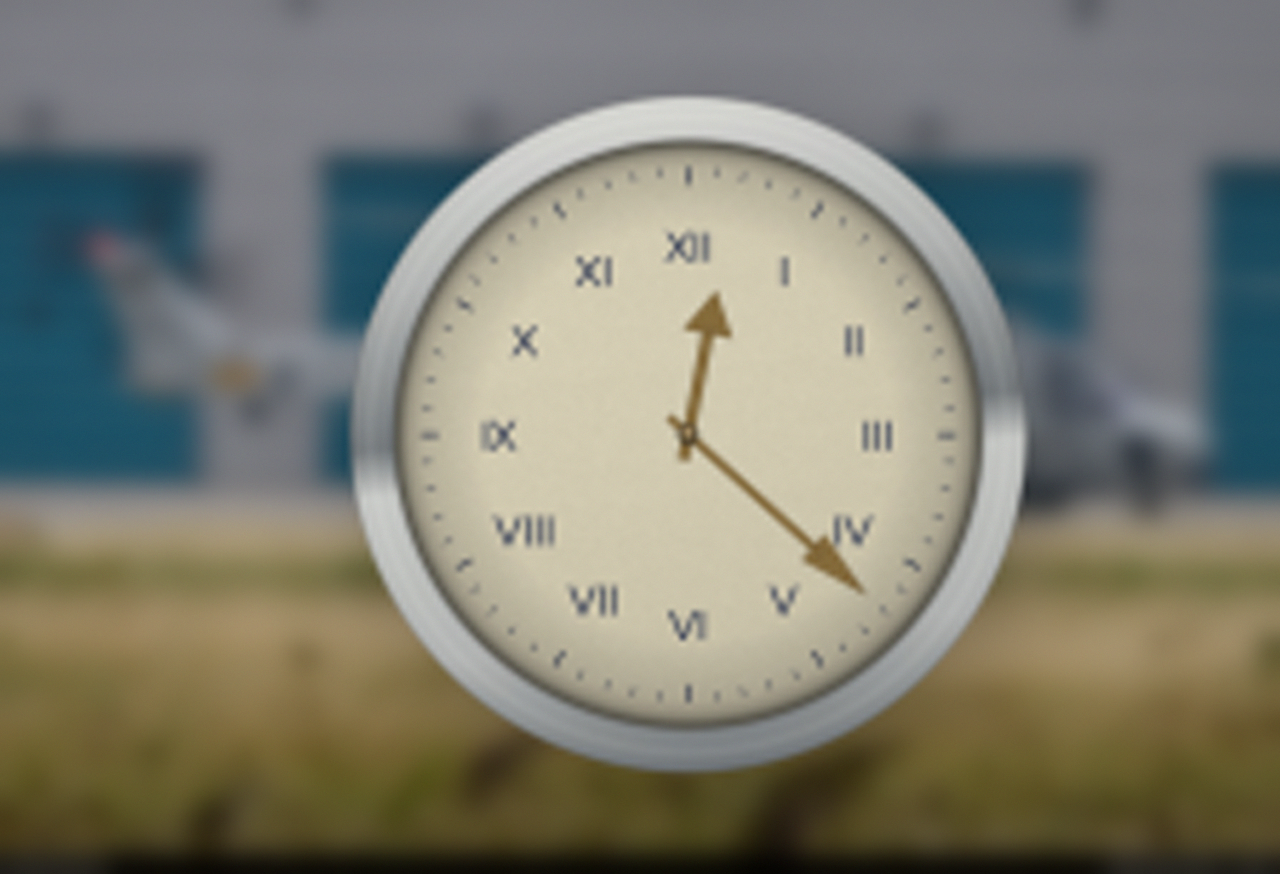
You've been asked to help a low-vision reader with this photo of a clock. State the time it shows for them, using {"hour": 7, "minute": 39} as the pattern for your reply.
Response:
{"hour": 12, "minute": 22}
